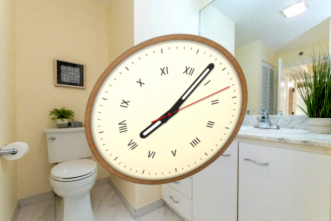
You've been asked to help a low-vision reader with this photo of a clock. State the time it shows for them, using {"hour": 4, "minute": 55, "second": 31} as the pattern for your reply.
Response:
{"hour": 7, "minute": 3, "second": 8}
